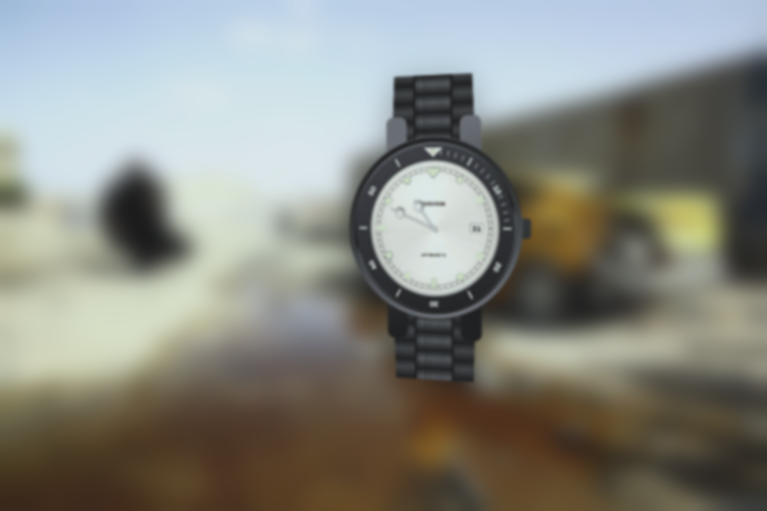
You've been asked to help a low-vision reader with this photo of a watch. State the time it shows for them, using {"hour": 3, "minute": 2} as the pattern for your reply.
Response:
{"hour": 10, "minute": 49}
